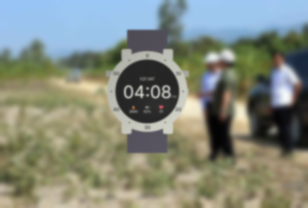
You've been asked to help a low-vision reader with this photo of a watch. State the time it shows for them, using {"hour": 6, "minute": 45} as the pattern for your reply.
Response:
{"hour": 4, "minute": 8}
